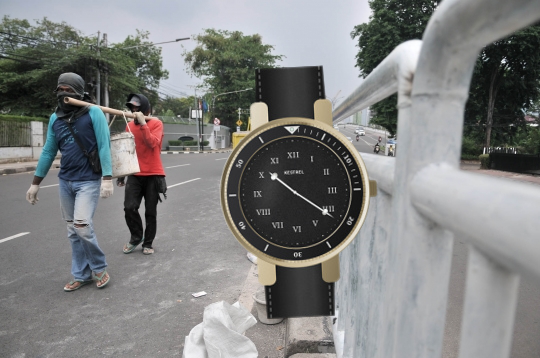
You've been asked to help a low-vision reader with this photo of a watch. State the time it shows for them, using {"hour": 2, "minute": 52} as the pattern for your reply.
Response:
{"hour": 10, "minute": 21}
